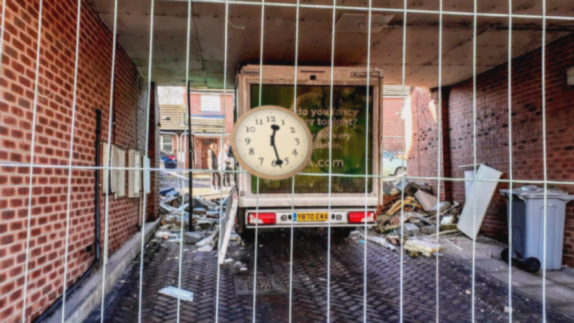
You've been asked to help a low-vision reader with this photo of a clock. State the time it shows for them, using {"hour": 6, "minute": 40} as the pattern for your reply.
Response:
{"hour": 12, "minute": 28}
